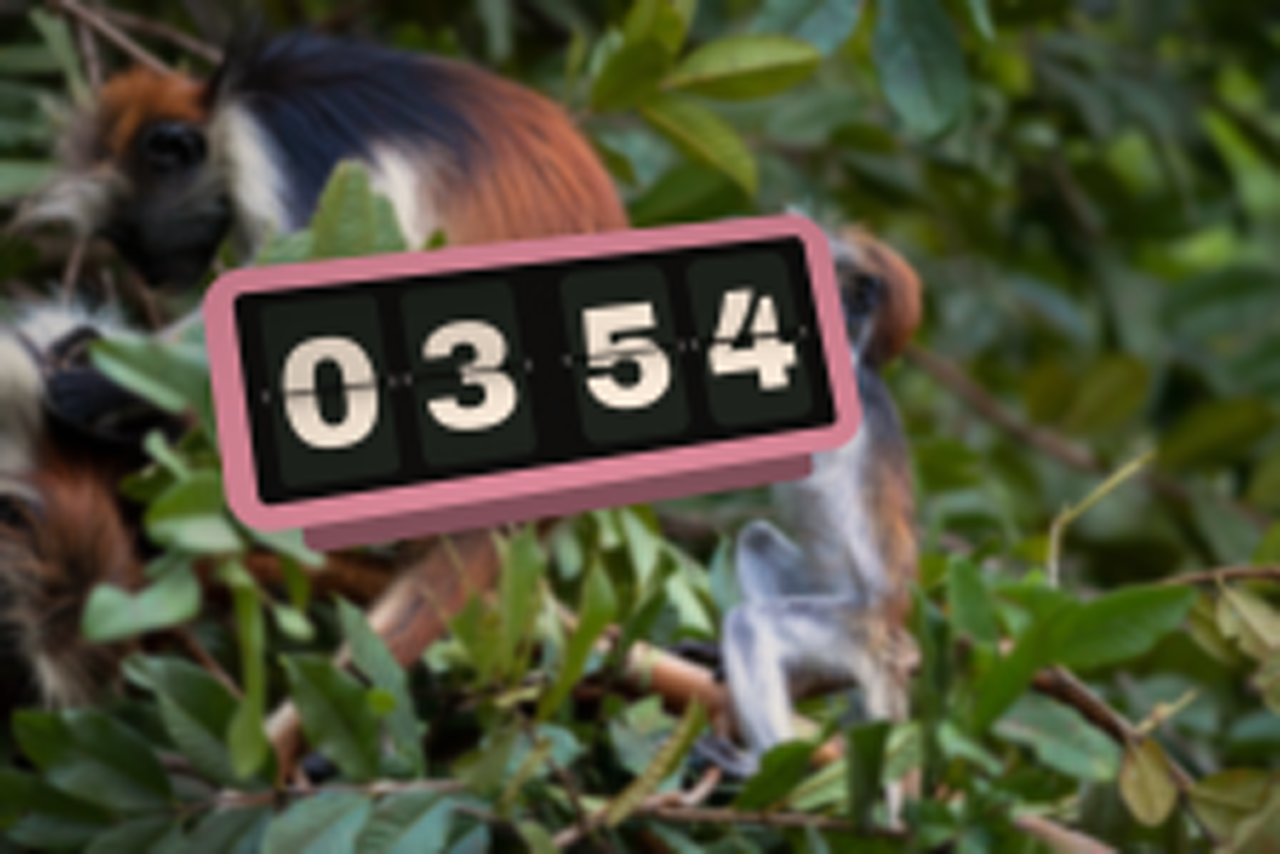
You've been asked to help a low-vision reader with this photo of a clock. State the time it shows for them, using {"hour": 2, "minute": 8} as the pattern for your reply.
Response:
{"hour": 3, "minute": 54}
